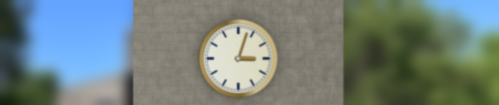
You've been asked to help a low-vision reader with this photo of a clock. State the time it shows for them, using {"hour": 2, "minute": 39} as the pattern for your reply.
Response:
{"hour": 3, "minute": 3}
